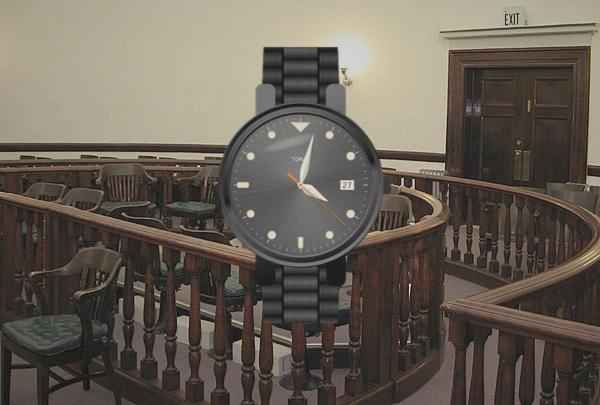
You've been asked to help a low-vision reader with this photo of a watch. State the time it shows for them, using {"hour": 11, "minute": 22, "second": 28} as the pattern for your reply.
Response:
{"hour": 4, "minute": 2, "second": 22}
